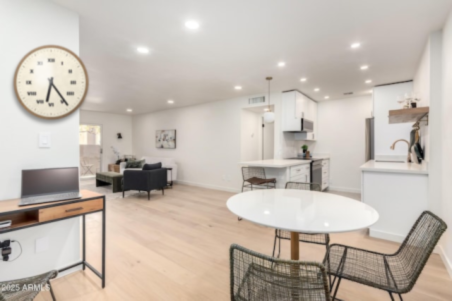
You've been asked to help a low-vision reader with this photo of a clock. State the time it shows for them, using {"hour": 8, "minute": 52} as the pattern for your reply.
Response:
{"hour": 6, "minute": 24}
